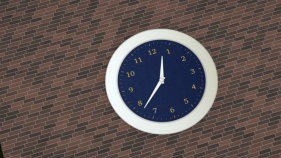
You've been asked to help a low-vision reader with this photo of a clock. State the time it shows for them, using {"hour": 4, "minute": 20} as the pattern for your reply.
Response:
{"hour": 12, "minute": 38}
